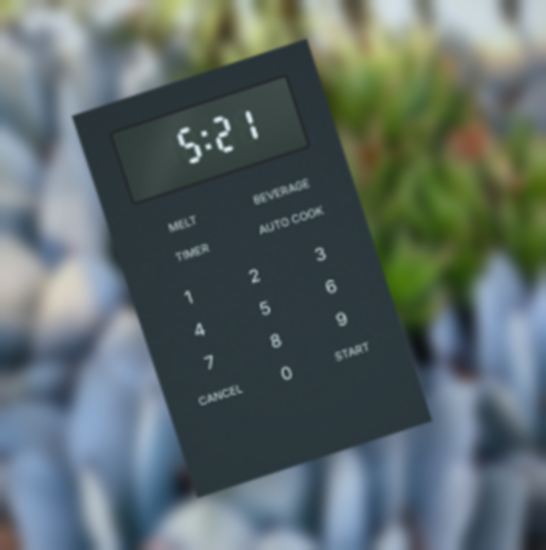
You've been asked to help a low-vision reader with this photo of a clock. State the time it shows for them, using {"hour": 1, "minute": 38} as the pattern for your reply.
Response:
{"hour": 5, "minute": 21}
